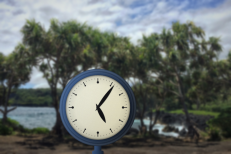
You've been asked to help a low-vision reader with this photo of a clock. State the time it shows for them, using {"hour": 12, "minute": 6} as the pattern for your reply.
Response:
{"hour": 5, "minute": 6}
